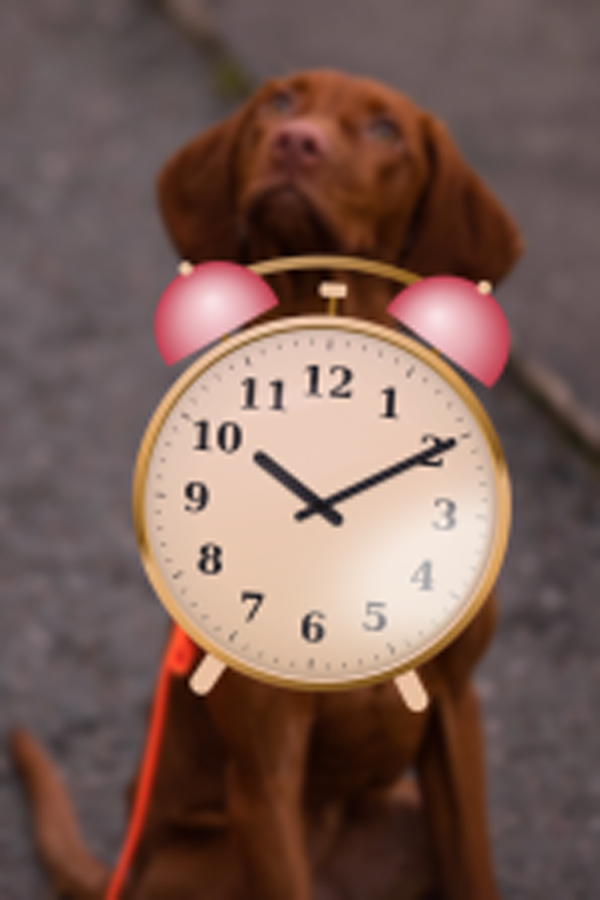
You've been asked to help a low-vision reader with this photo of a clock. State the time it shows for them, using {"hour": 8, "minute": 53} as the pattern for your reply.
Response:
{"hour": 10, "minute": 10}
